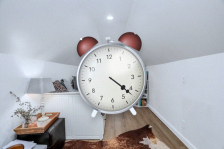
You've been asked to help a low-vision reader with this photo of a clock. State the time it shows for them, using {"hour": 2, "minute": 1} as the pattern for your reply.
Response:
{"hour": 4, "minute": 22}
